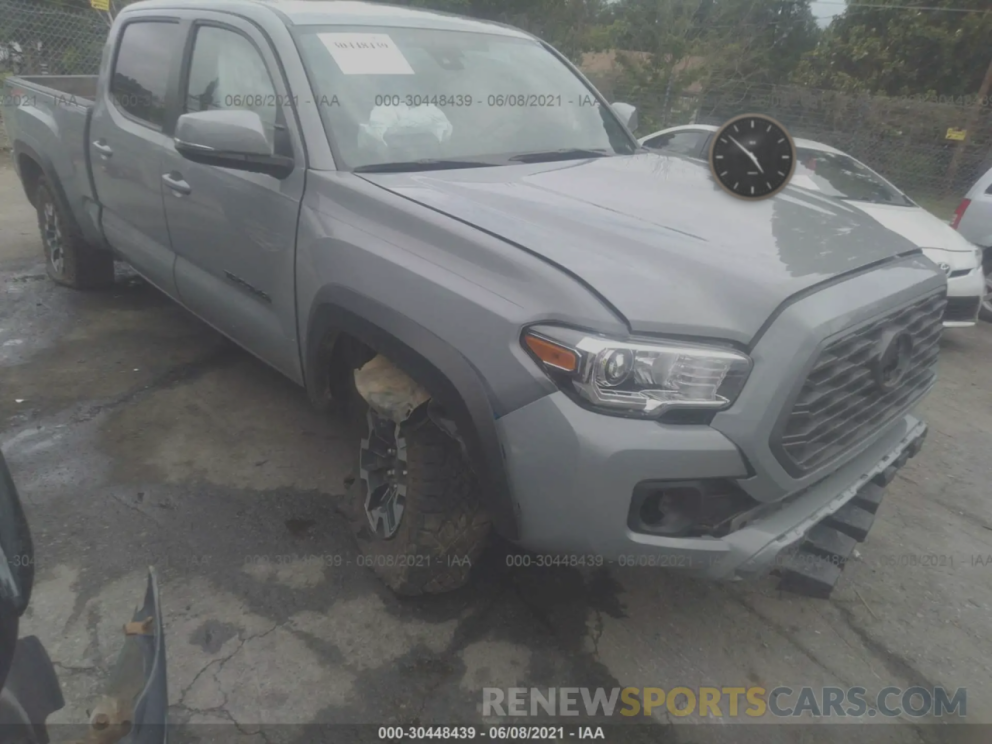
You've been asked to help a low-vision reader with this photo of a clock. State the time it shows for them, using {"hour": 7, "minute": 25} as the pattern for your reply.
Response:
{"hour": 4, "minute": 52}
